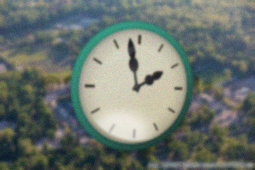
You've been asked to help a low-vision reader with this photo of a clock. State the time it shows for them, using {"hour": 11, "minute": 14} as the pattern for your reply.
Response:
{"hour": 1, "minute": 58}
